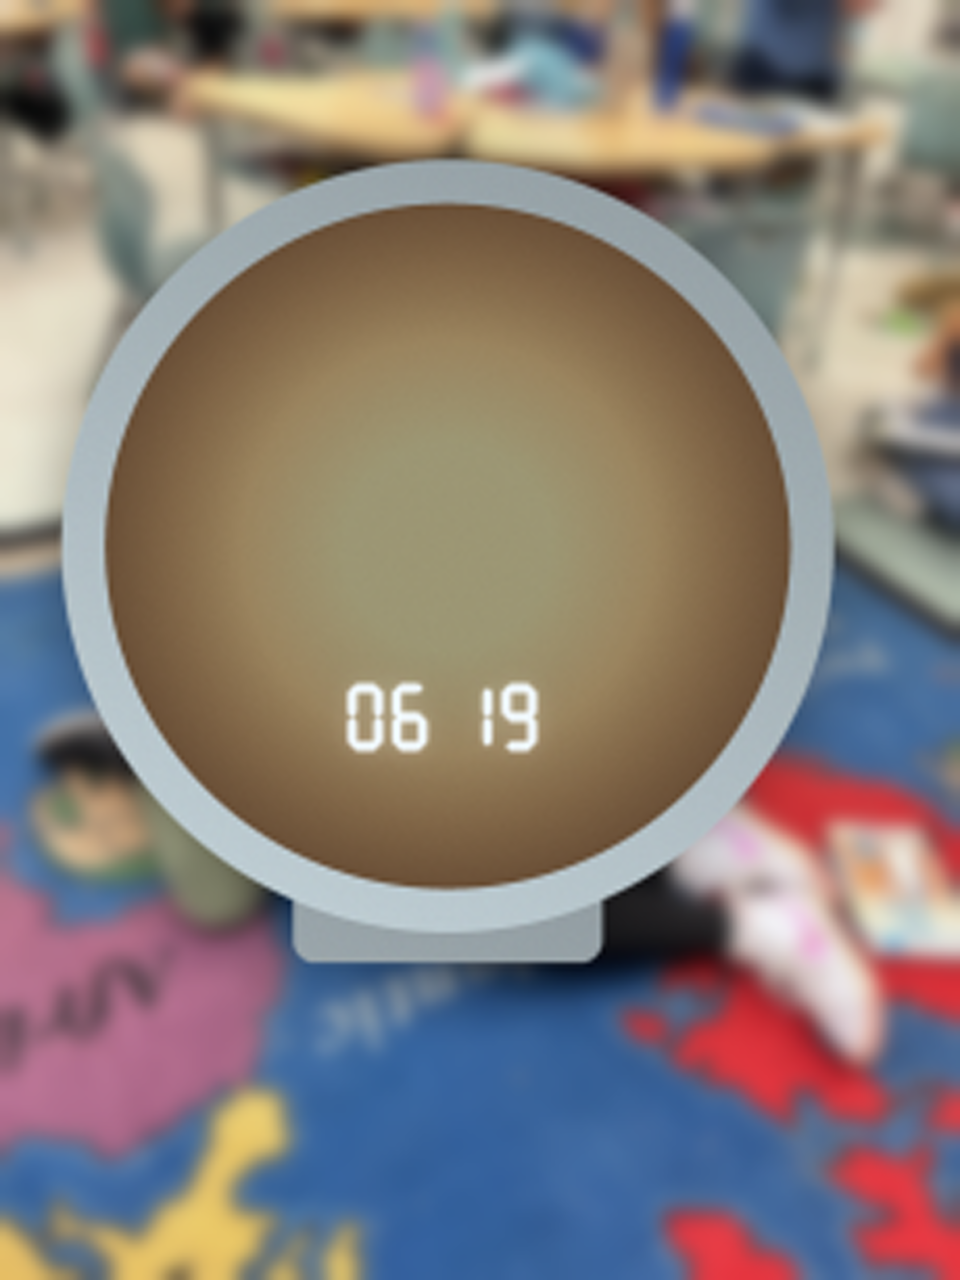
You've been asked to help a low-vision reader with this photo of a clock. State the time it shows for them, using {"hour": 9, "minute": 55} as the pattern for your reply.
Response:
{"hour": 6, "minute": 19}
